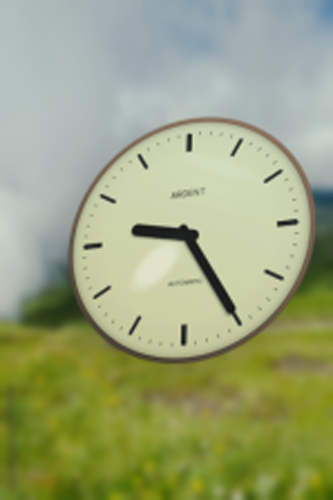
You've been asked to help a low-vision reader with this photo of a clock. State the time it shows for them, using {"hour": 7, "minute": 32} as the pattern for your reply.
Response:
{"hour": 9, "minute": 25}
